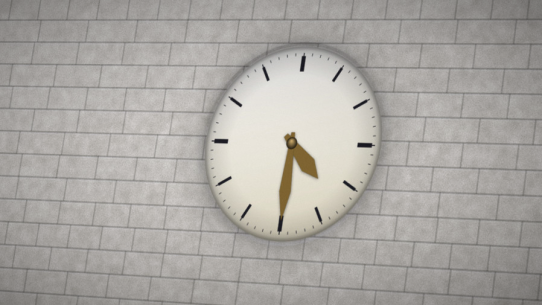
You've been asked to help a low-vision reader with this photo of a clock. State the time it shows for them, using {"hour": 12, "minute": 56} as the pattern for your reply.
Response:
{"hour": 4, "minute": 30}
